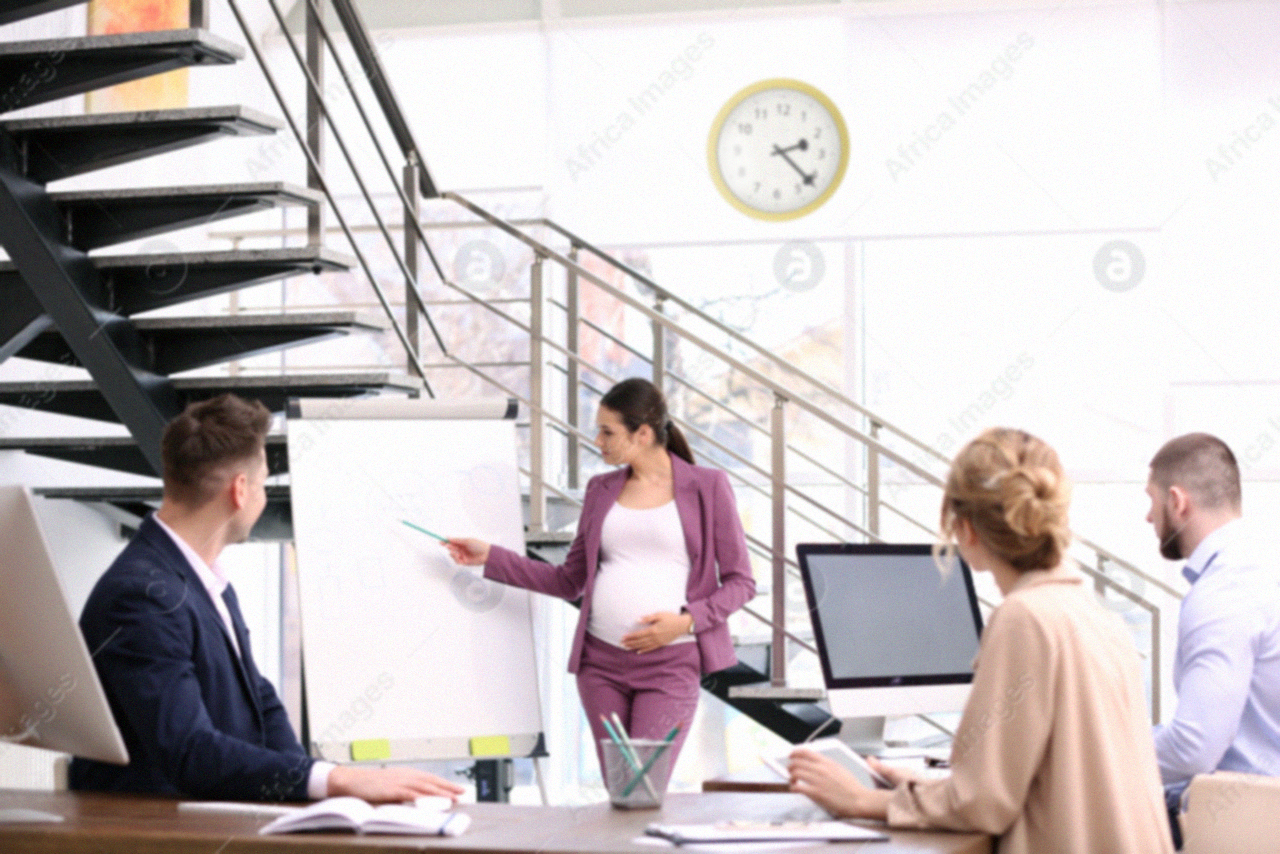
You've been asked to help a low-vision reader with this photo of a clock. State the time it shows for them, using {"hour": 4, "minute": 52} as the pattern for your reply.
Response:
{"hour": 2, "minute": 22}
